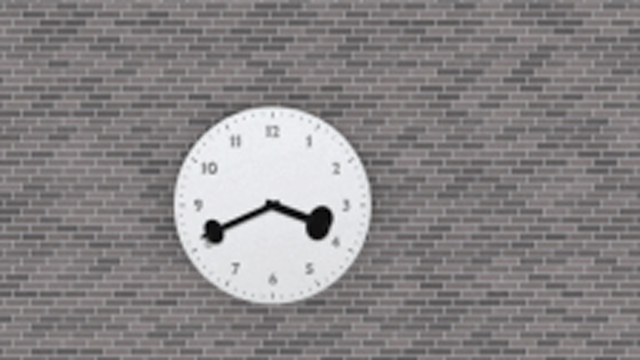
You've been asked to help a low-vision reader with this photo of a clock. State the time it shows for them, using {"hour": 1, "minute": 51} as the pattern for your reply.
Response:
{"hour": 3, "minute": 41}
